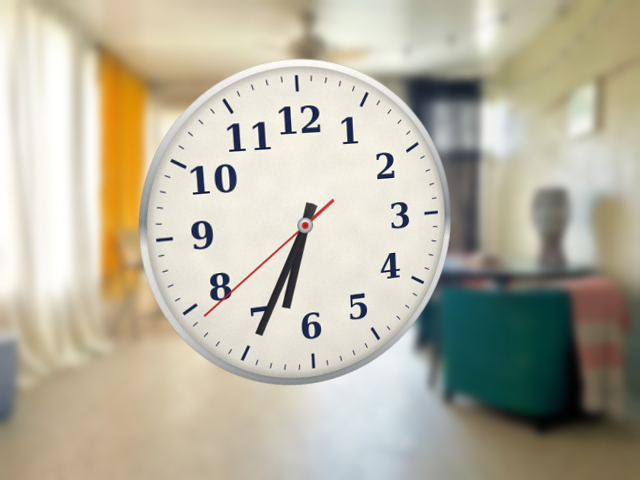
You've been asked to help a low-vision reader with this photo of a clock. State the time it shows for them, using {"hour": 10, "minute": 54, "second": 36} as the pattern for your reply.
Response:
{"hour": 6, "minute": 34, "second": 39}
